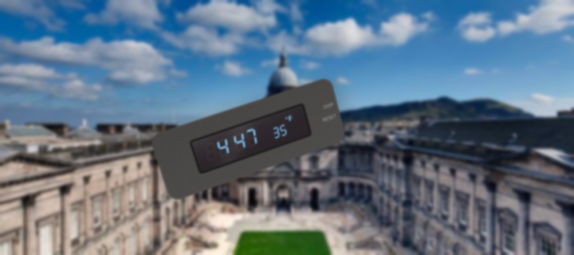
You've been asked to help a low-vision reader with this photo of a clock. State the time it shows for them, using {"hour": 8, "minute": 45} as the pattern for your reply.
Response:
{"hour": 4, "minute": 47}
